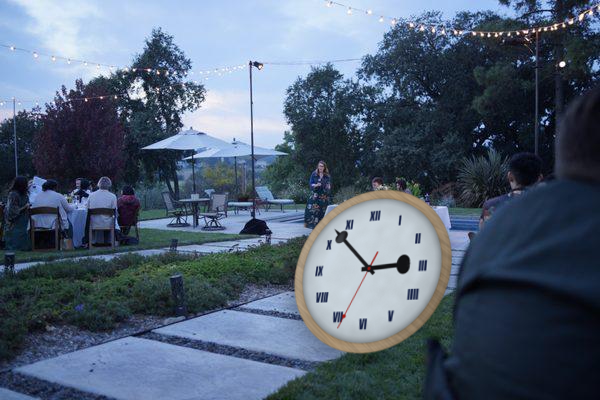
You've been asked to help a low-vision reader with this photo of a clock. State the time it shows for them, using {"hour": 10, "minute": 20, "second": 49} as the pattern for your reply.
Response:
{"hour": 2, "minute": 52, "second": 34}
